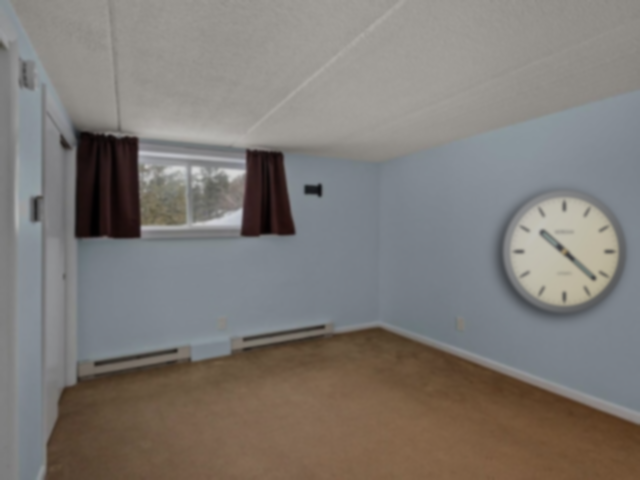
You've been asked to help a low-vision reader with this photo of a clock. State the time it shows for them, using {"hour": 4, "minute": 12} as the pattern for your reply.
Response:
{"hour": 10, "minute": 22}
